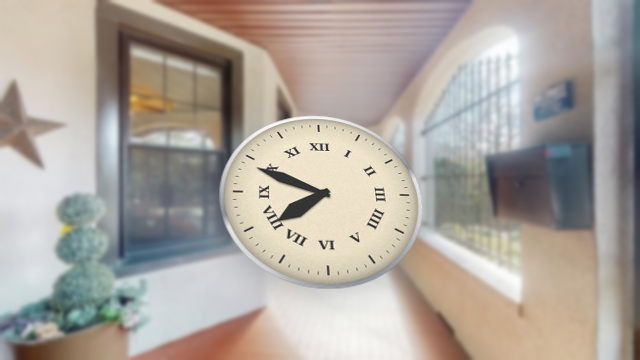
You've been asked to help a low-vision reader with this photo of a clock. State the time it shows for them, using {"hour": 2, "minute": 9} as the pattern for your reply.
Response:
{"hour": 7, "minute": 49}
